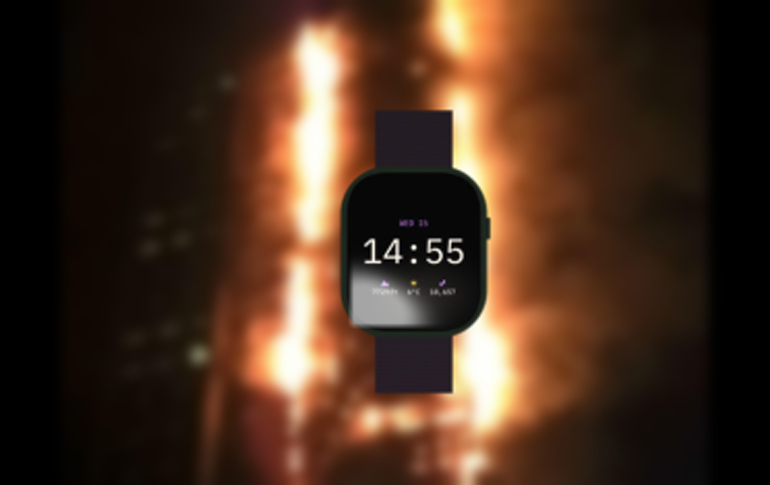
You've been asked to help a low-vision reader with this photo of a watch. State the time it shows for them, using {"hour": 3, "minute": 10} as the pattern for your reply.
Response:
{"hour": 14, "minute": 55}
